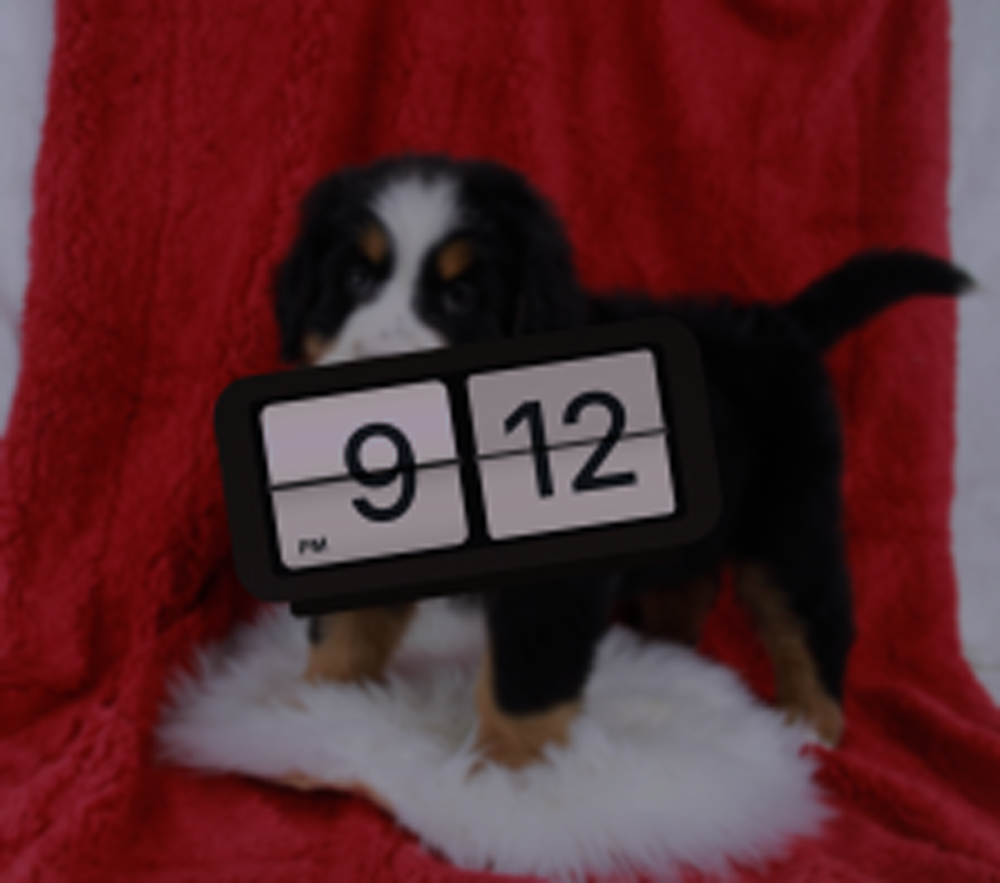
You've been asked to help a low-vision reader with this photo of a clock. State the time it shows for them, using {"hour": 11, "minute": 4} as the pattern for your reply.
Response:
{"hour": 9, "minute": 12}
